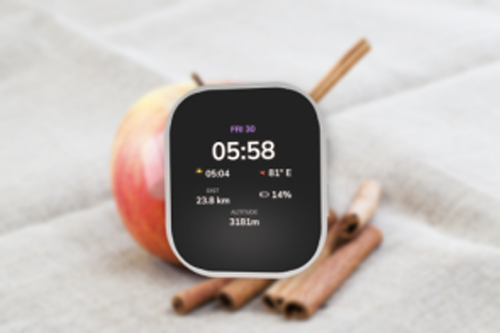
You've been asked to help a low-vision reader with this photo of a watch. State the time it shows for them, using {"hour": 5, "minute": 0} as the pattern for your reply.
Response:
{"hour": 5, "minute": 58}
